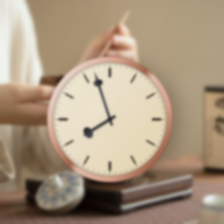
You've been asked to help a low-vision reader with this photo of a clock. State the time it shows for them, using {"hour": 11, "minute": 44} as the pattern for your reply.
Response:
{"hour": 7, "minute": 57}
